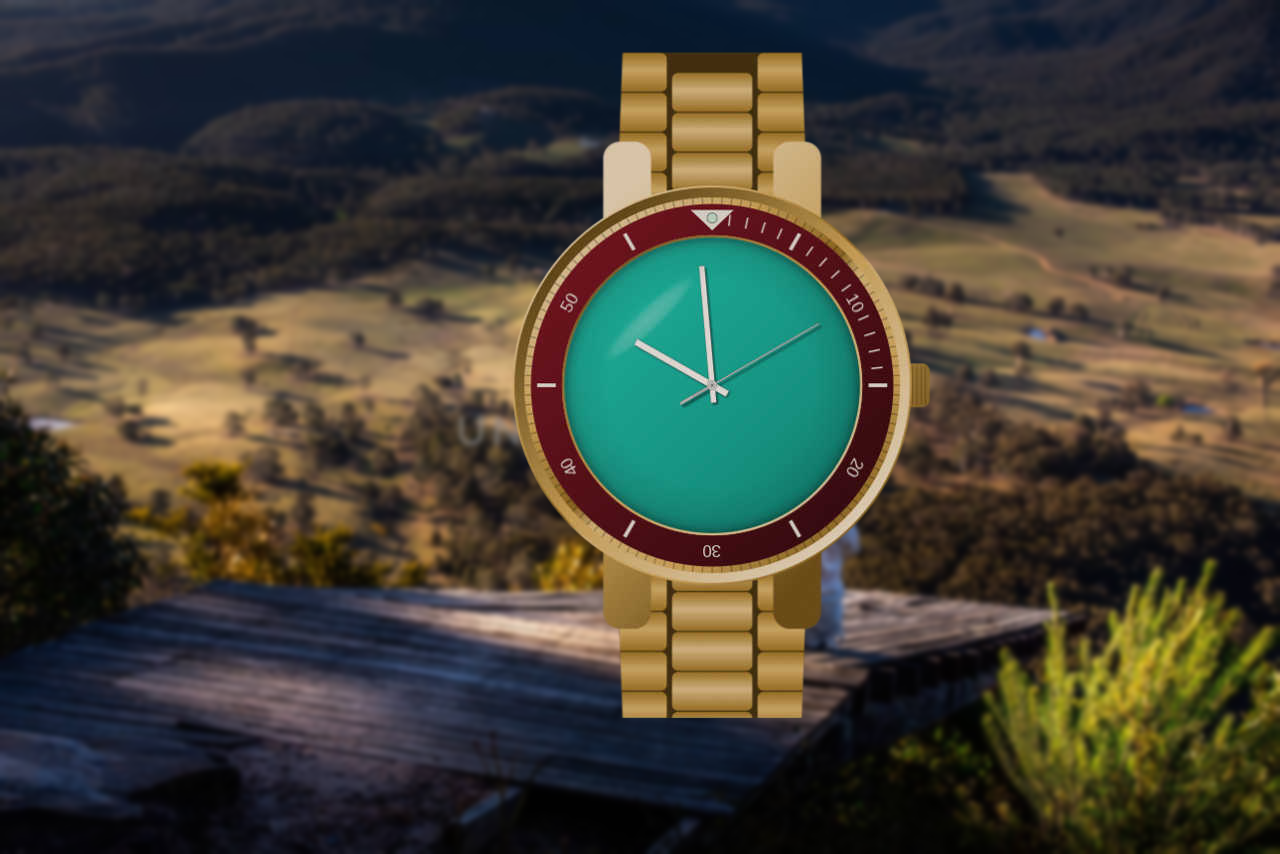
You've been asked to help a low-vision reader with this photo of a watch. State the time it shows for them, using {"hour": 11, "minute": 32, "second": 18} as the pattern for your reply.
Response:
{"hour": 9, "minute": 59, "second": 10}
